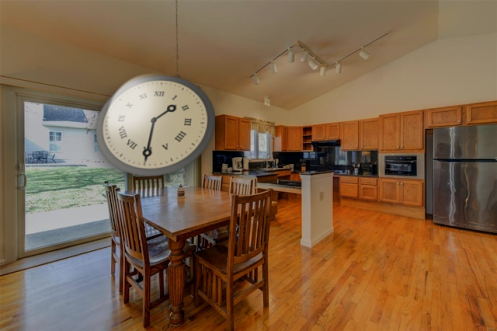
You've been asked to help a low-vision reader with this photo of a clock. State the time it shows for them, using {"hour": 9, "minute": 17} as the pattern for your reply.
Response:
{"hour": 1, "minute": 30}
